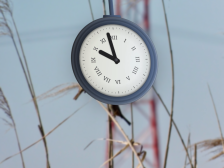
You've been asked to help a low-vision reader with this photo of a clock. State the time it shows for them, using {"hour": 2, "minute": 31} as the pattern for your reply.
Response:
{"hour": 9, "minute": 58}
